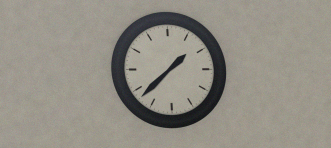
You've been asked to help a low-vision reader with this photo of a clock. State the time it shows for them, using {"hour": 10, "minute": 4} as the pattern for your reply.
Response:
{"hour": 1, "minute": 38}
